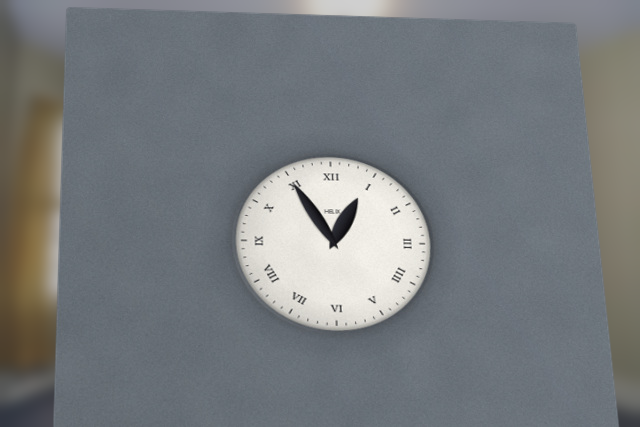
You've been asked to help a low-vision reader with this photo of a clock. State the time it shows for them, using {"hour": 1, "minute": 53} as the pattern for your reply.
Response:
{"hour": 12, "minute": 55}
